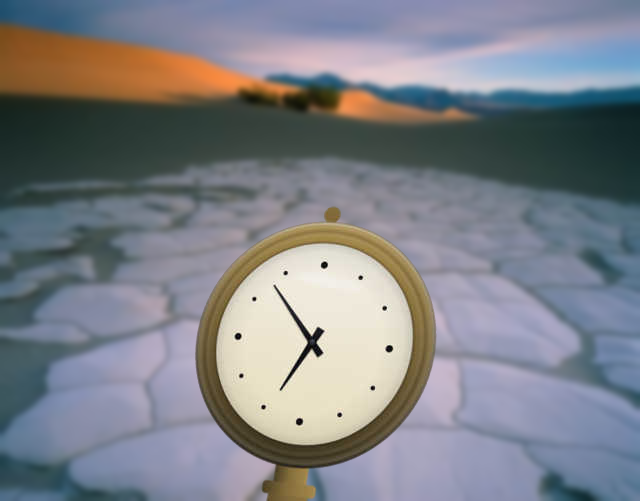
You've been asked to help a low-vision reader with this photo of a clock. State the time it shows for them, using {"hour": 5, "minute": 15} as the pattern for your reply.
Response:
{"hour": 6, "minute": 53}
